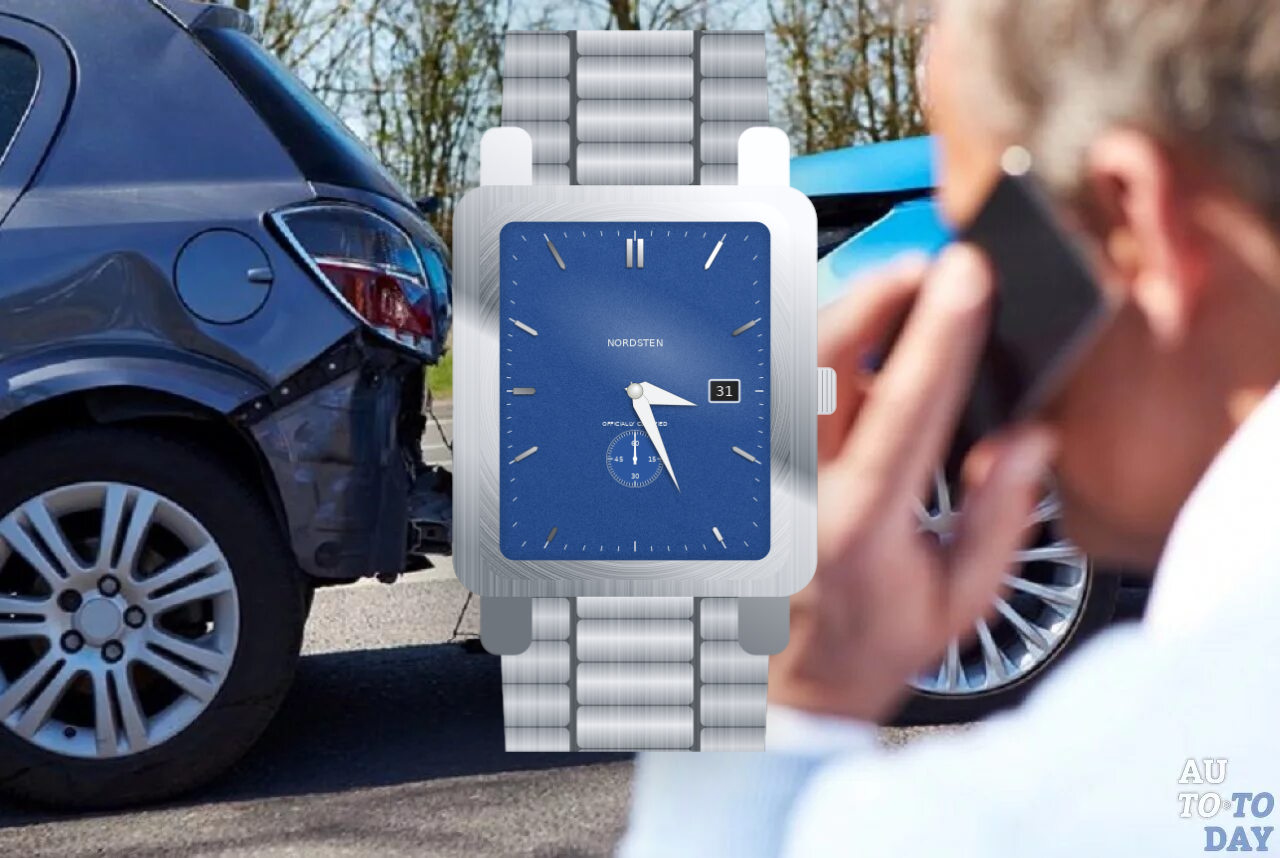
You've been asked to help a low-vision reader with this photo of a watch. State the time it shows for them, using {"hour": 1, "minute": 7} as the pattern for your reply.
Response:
{"hour": 3, "minute": 26}
